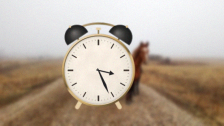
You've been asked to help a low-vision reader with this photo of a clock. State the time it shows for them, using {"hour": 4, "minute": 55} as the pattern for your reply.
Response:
{"hour": 3, "minute": 26}
